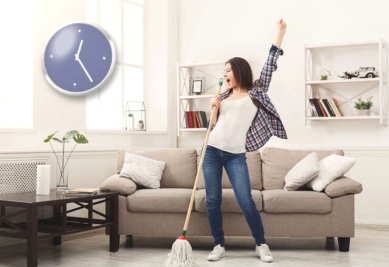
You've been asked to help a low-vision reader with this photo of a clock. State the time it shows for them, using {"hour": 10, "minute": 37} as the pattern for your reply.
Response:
{"hour": 12, "minute": 24}
